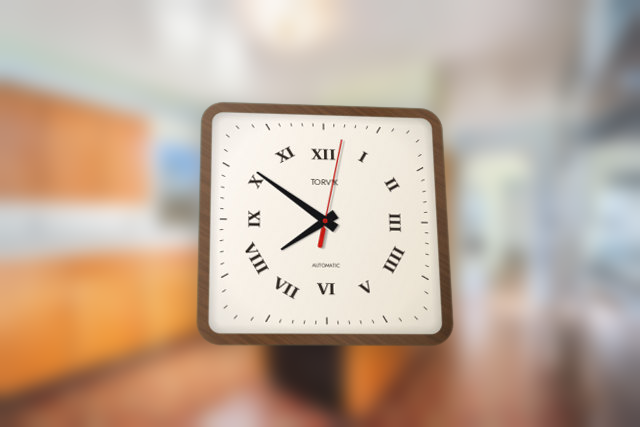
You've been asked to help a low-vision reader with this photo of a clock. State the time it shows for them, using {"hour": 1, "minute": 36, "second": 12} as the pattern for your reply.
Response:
{"hour": 7, "minute": 51, "second": 2}
